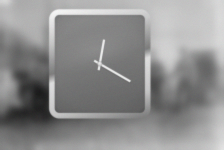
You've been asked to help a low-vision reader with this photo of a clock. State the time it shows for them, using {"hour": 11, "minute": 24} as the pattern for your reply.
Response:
{"hour": 12, "minute": 20}
